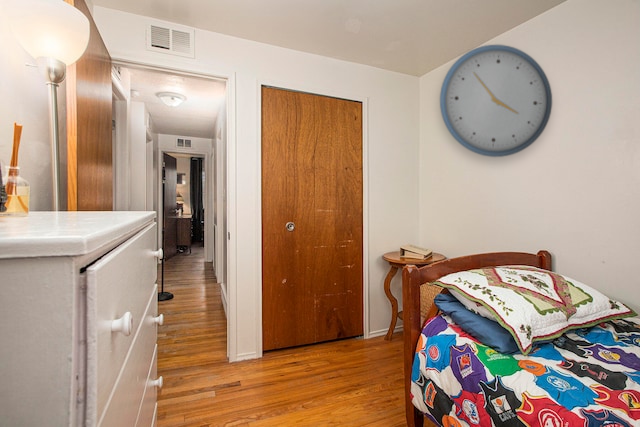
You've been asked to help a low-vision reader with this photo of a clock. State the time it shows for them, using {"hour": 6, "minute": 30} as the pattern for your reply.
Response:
{"hour": 3, "minute": 53}
